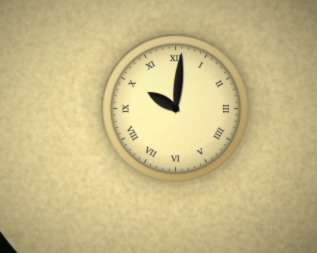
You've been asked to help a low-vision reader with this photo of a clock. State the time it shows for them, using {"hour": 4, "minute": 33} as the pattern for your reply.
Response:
{"hour": 10, "minute": 1}
